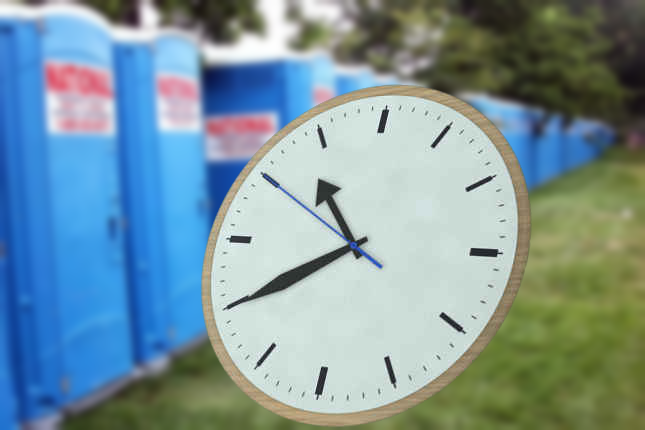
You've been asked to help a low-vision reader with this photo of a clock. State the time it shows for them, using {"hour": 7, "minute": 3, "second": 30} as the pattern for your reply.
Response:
{"hour": 10, "minute": 39, "second": 50}
